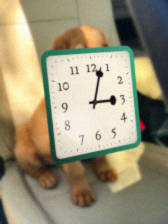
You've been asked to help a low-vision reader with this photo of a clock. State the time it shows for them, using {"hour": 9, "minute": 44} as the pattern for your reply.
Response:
{"hour": 3, "minute": 3}
